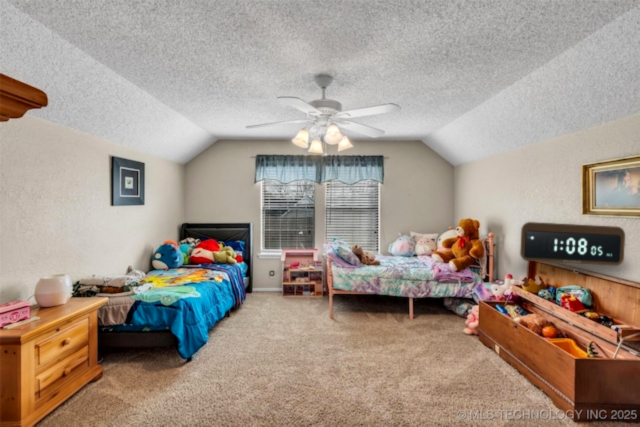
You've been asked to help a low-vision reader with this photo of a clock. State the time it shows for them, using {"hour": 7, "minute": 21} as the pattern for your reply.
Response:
{"hour": 1, "minute": 8}
